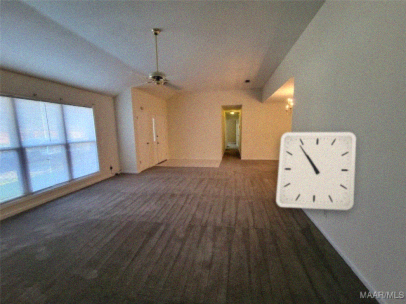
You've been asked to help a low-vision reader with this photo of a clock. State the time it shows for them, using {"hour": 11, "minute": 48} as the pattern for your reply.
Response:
{"hour": 10, "minute": 54}
